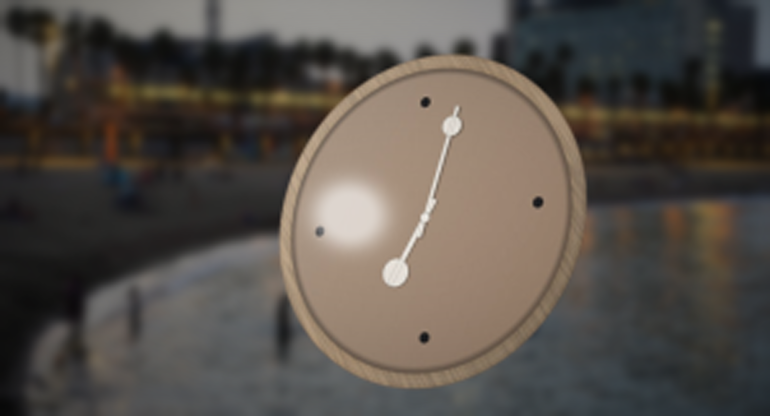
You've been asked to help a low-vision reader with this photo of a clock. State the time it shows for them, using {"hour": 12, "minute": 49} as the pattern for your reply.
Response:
{"hour": 7, "minute": 3}
